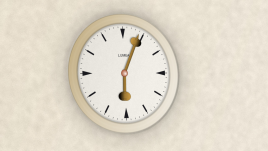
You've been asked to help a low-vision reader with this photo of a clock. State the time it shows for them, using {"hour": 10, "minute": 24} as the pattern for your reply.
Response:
{"hour": 6, "minute": 4}
